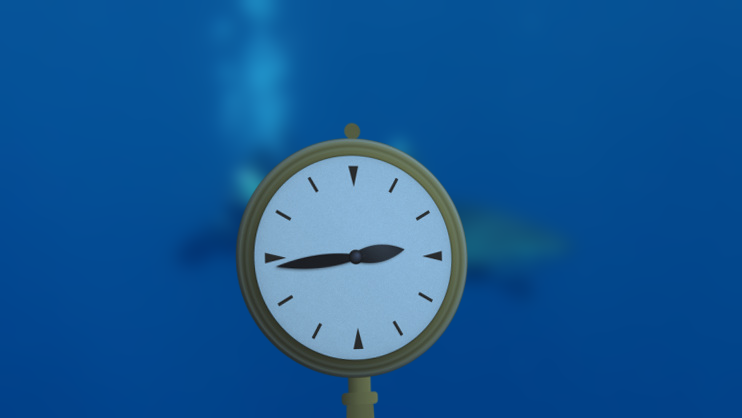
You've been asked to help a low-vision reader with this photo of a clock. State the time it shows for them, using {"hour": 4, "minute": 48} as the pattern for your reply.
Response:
{"hour": 2, "minute": 44}
